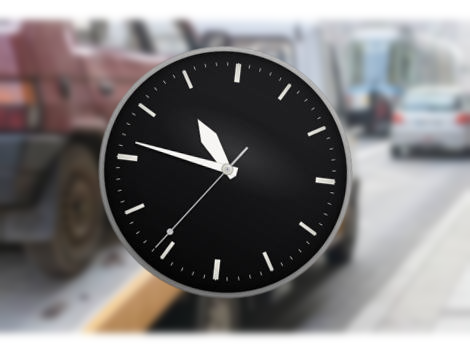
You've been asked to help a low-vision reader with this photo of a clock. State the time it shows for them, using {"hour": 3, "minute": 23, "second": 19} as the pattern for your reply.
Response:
{"hour": 10, "minute": 46, "second": 36}
